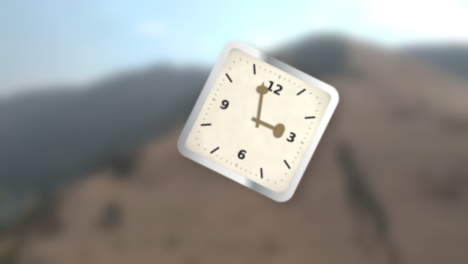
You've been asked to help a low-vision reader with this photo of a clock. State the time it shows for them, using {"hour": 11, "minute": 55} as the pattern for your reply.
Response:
{"hour": 2, "minute": 57}
